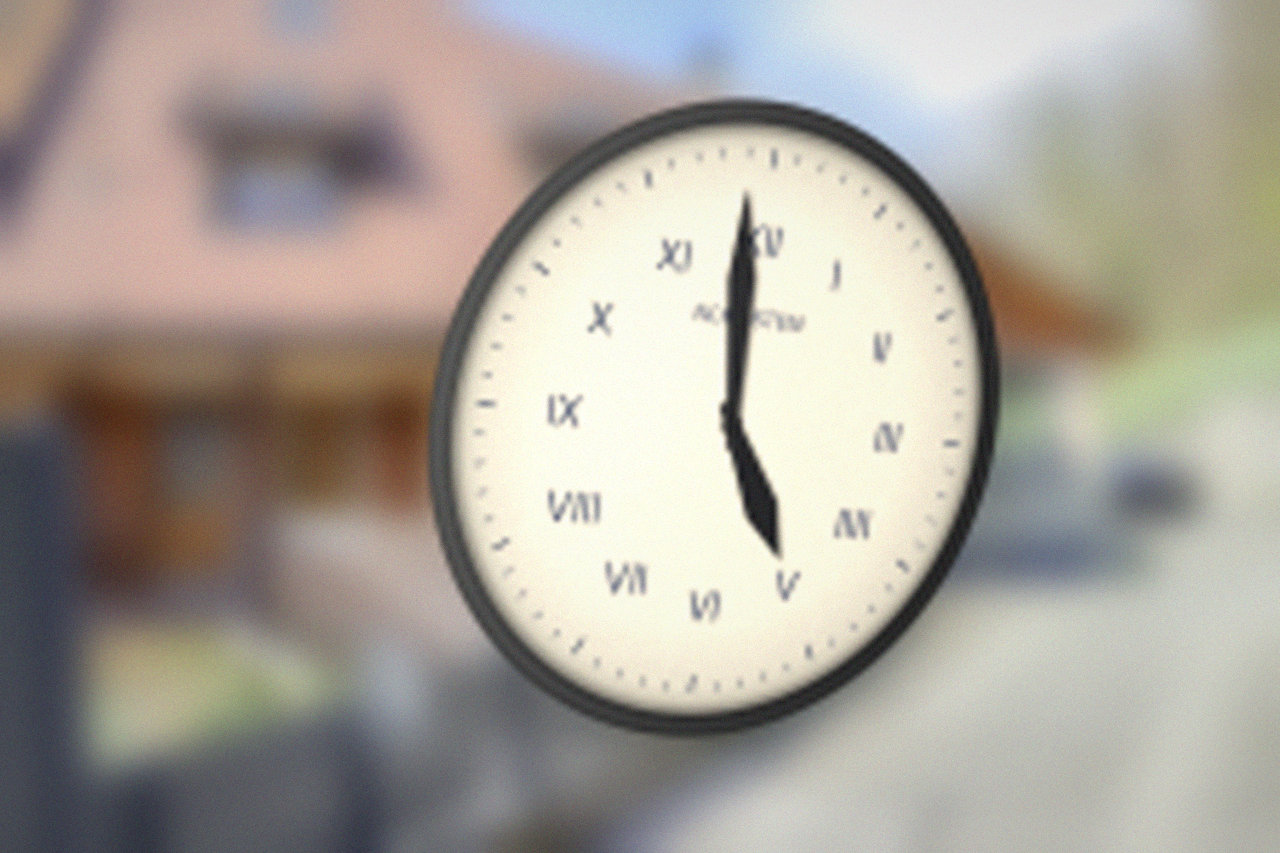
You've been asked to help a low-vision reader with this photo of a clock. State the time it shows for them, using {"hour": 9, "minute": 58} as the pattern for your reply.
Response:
{"hour": 4, "minute": 59}
